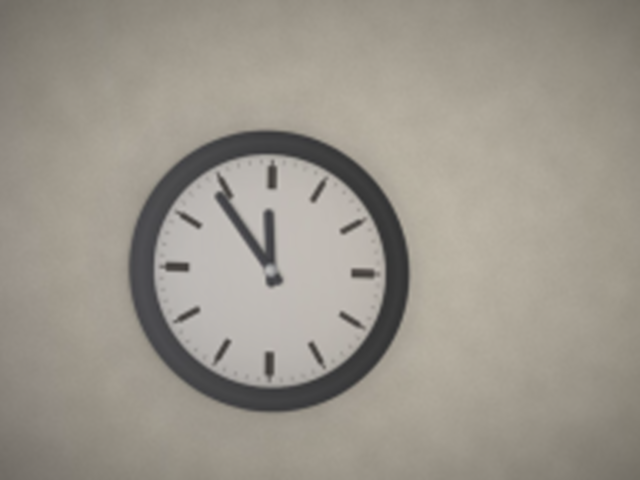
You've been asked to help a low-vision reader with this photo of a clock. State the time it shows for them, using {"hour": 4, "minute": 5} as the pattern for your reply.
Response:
{"hour": 11, "minute": 54}
